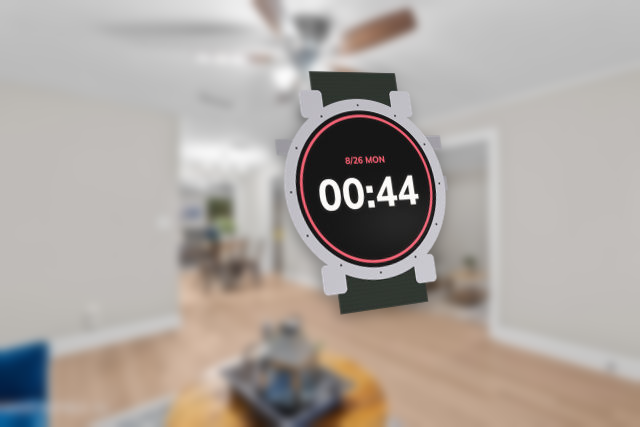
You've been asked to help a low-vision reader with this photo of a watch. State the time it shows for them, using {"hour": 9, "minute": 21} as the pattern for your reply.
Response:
{"hour": 0, "minute": 44}
